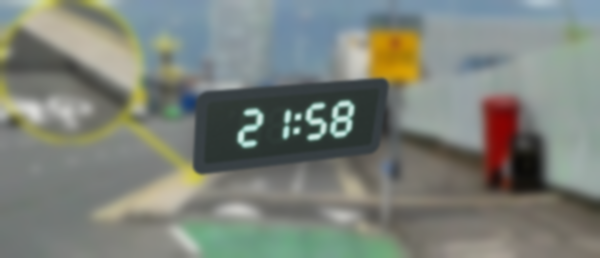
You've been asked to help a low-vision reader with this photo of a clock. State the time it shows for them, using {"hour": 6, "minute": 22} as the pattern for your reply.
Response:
{"hour": 21, "minute": 58}
